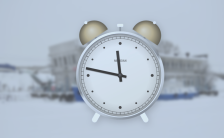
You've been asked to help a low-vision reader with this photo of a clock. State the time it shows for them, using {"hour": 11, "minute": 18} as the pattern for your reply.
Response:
{"hour": 11, "minute": 47}
